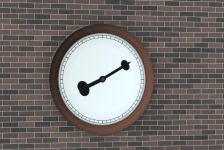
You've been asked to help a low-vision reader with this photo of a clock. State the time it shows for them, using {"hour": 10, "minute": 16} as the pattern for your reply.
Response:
{"hour": 8, "minute": 10}
